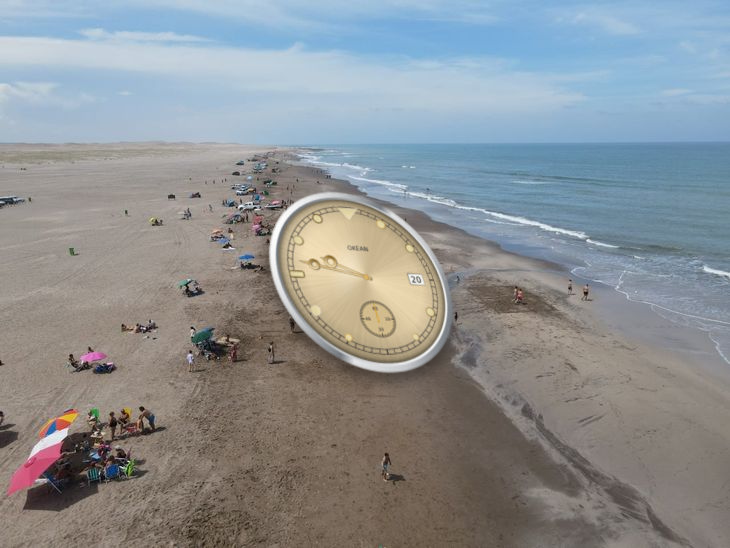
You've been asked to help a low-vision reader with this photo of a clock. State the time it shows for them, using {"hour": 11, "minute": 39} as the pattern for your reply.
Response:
{"hour": 9, "minute": 47}
